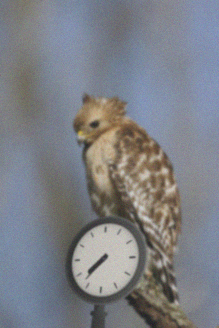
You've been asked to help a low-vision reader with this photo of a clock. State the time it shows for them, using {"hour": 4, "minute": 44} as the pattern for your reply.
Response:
{"hour": 7, "minute": 37}
